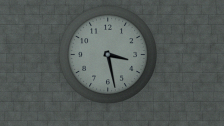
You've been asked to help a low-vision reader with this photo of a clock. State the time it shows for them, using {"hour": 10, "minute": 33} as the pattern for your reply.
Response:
{"hour": 3, "minute": 28}
